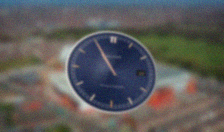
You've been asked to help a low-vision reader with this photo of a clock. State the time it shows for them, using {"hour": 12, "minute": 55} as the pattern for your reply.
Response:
{"hour": 10, "minute": 55}
